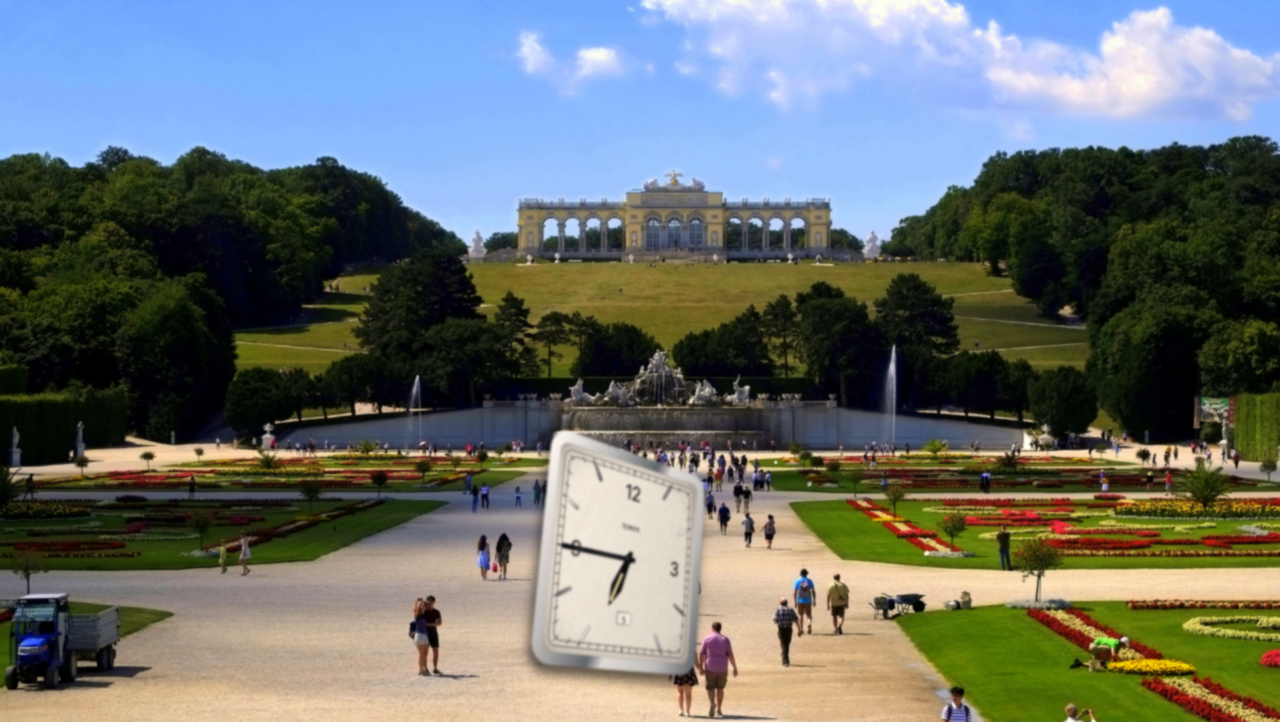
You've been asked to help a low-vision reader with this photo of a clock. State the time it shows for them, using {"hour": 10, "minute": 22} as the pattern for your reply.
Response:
{"hour": 6, "minute": 45}
